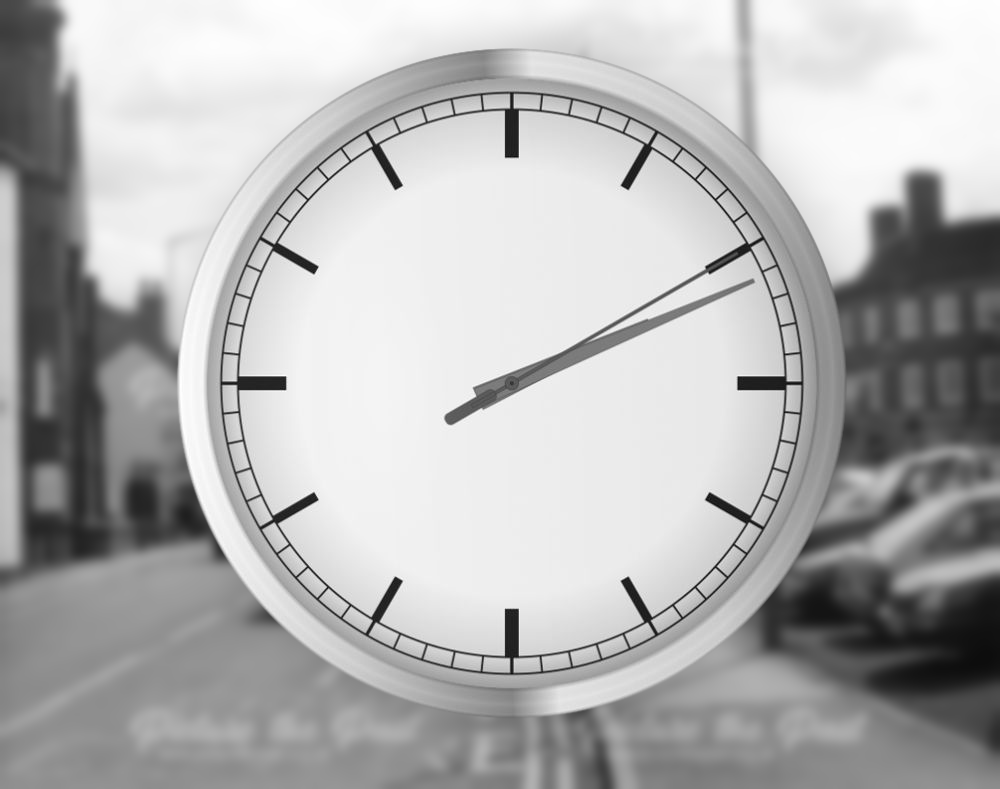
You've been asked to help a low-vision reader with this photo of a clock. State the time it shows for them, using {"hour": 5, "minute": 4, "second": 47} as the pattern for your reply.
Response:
{"hour": 2, "minute": 11, "second": 10}
